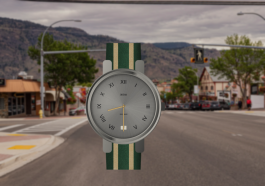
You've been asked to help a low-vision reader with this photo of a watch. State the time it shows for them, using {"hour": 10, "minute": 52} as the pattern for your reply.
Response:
{"hour": 8, "minute": 30}
